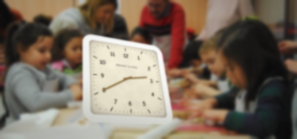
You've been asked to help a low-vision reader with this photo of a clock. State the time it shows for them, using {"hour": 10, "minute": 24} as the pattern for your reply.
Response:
{"hour": 2, "minute": 40}
